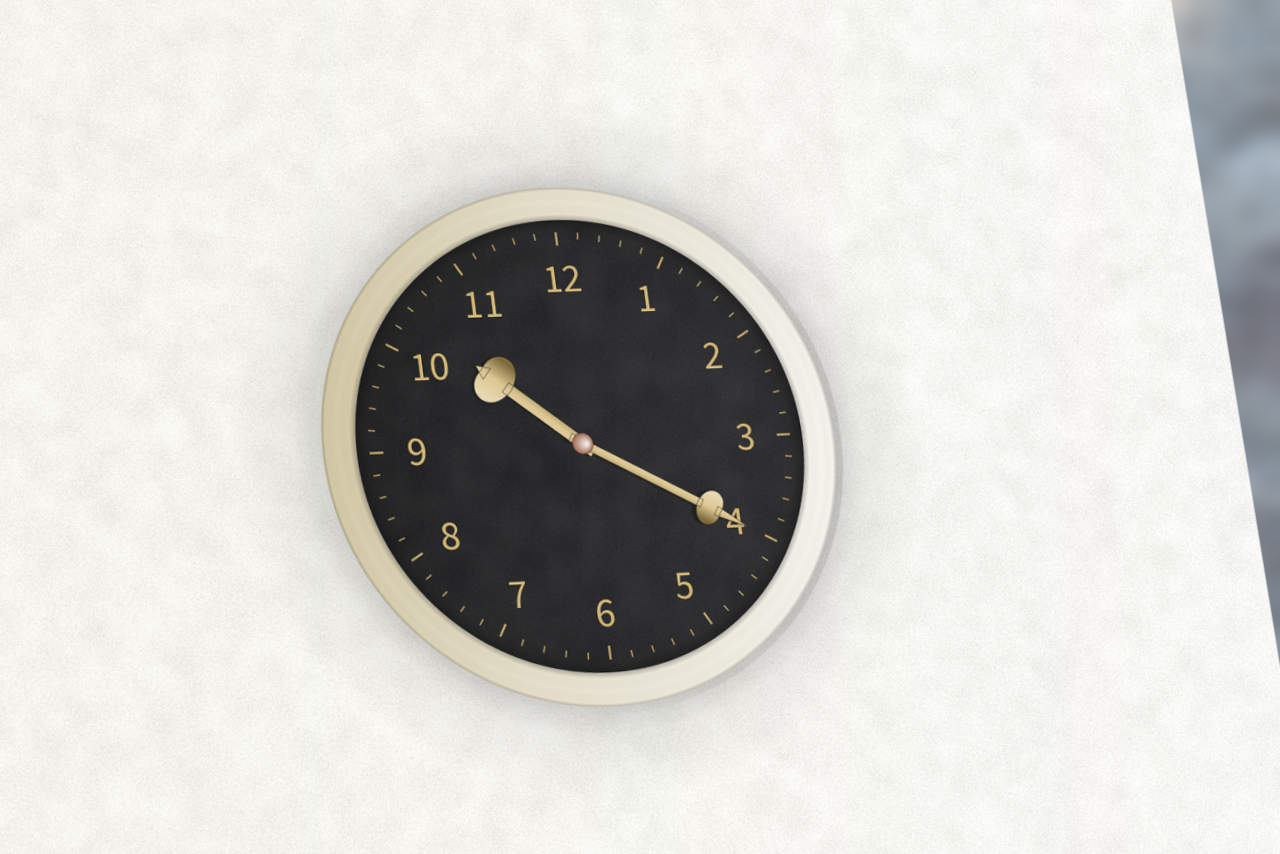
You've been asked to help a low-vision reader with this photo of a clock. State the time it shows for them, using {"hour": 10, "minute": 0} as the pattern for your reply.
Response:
{"hour": 10, "minute": 20}
